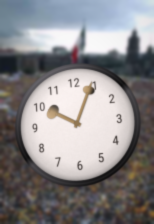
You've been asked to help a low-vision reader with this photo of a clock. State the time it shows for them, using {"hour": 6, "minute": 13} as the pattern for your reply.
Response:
{"hour": 10, "minute": 4}
